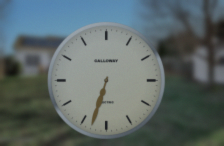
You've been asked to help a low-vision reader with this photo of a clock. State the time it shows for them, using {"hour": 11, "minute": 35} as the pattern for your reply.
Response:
{"hour": 6, "minute": 33}
